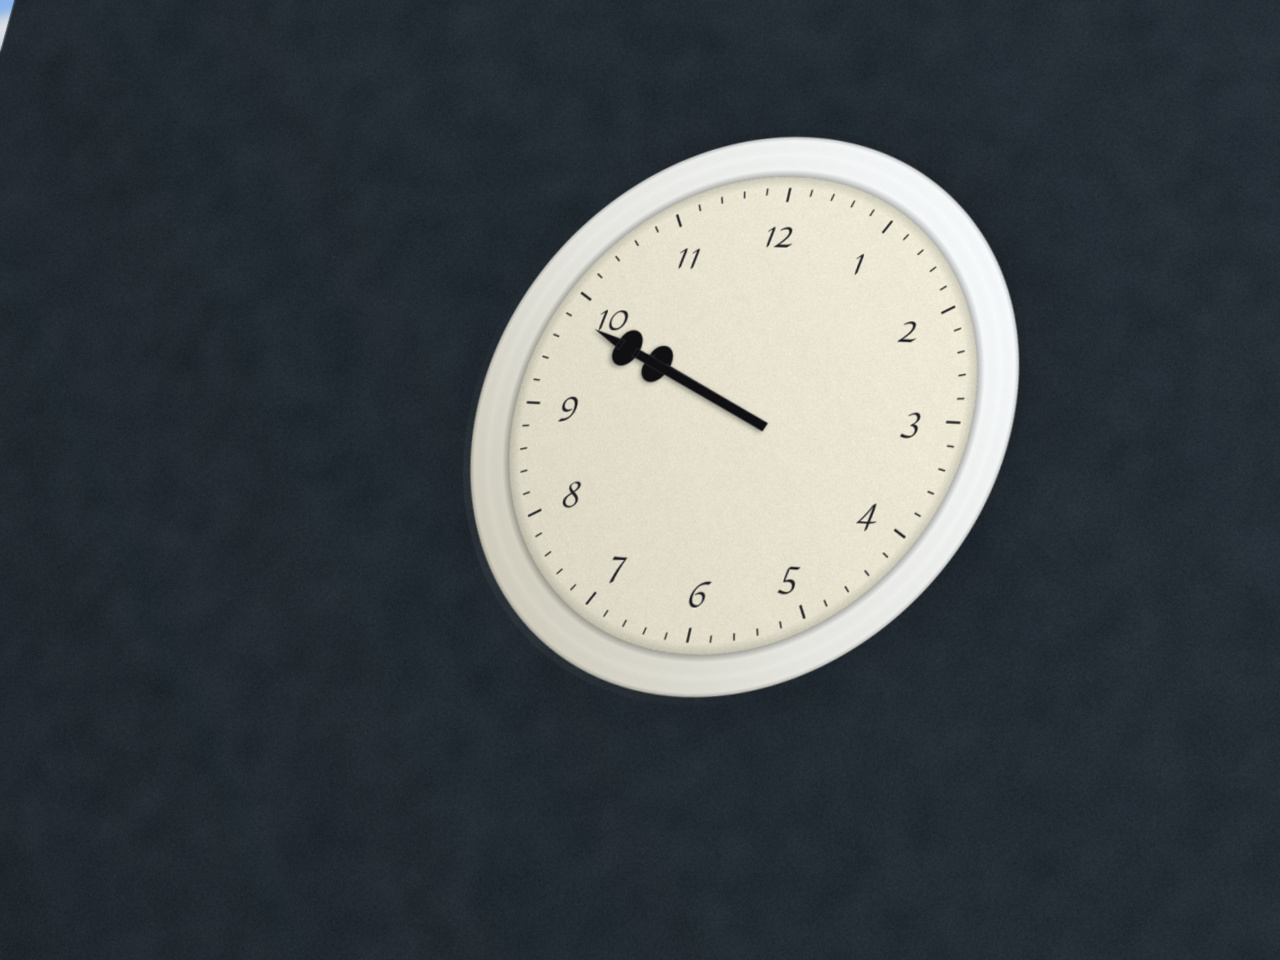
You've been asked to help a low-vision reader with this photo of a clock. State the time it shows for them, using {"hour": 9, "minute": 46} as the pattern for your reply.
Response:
{"hour": 9, "minute": 49}
